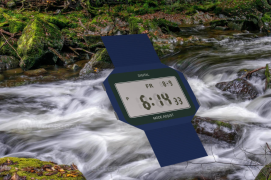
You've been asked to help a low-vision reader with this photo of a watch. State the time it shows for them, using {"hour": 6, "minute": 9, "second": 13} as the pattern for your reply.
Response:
{"hour": 6, "minute": 14, "second": 33}
